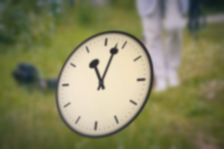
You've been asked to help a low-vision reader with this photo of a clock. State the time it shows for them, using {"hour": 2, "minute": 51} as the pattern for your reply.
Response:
{"hour": 11, "minute": 3}
